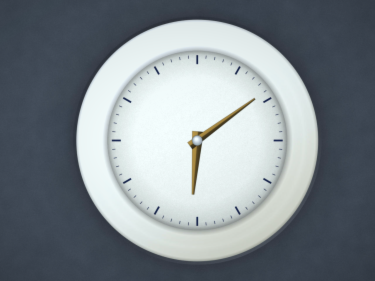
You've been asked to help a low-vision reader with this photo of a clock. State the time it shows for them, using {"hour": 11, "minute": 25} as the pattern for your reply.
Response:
{"hour": 6, "minute": 9}
